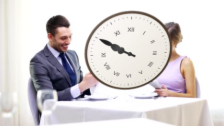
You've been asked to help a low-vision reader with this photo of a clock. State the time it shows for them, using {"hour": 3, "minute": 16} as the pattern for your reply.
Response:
{"hour": 9, "minute": 50}
